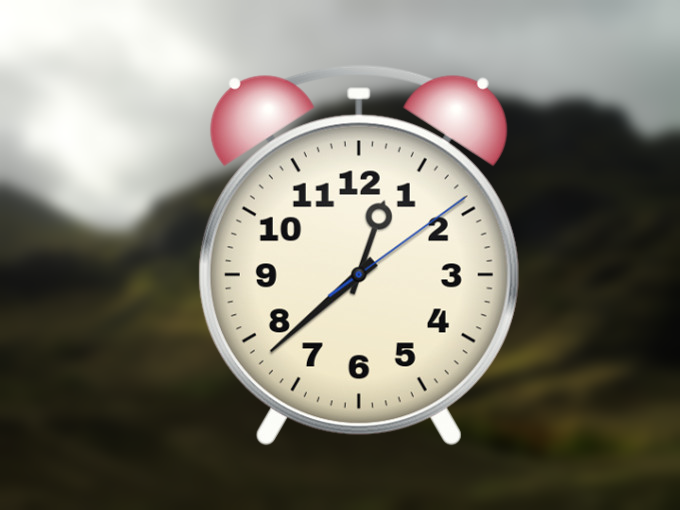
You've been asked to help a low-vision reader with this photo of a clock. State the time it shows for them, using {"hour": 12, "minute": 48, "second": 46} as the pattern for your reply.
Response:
{"hour": 12, "minute": 38, "second": 9}
